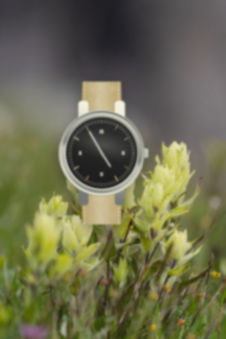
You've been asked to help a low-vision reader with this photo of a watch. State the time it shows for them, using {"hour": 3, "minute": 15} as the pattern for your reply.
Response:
{"hour": 4, "minute": 55}
